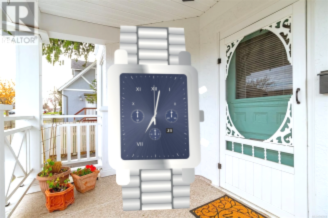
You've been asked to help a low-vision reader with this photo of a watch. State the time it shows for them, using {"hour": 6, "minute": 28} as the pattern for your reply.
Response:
{"hour": 7, "minute": 2}
